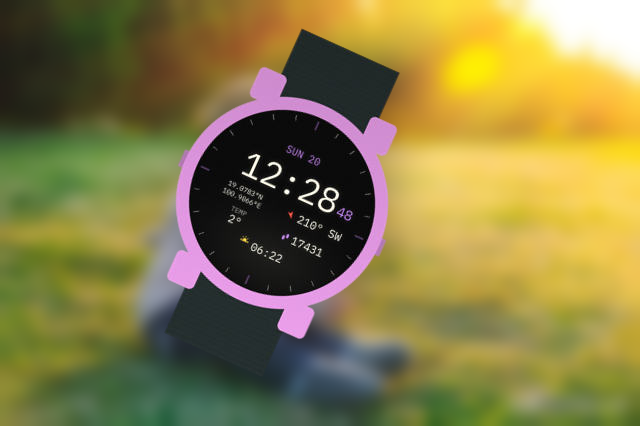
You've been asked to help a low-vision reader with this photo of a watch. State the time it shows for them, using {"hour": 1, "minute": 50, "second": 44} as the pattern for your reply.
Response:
{"hour": 12, "minute": 28, "second": 48}
